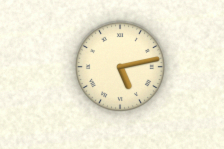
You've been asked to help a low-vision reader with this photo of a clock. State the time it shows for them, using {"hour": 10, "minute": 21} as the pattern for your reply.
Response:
{"hour": 5, "minute": 13}
